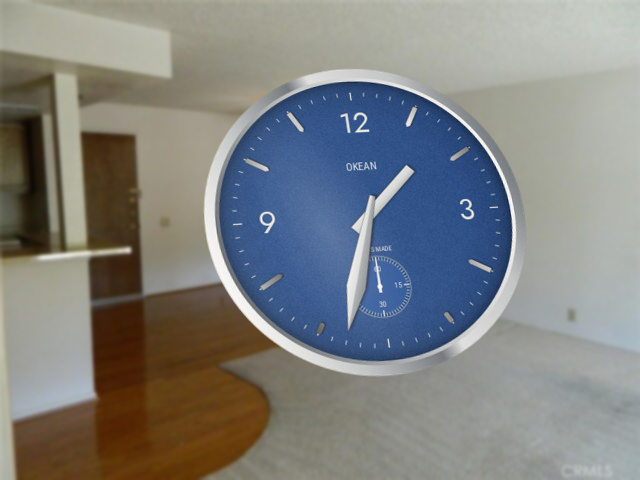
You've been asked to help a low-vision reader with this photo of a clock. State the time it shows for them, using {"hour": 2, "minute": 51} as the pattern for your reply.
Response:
{"hour": 1, "minute": 33}
